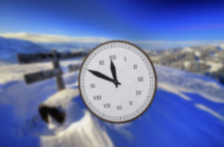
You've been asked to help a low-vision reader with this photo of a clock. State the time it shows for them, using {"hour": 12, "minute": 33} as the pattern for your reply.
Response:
{"hour": 11, "minute": 50}
